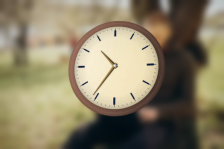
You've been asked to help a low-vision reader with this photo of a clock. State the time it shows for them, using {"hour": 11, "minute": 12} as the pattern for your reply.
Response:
{"hour": 10, "minute": 36}
